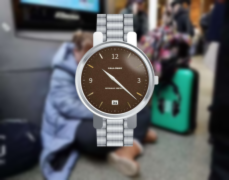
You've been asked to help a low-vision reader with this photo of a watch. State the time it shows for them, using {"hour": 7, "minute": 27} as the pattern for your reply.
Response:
{"hour": 10, "minute": 22}
